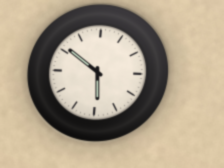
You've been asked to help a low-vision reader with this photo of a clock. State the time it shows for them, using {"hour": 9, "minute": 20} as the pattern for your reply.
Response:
{"hour": 5, "minute": 51}
